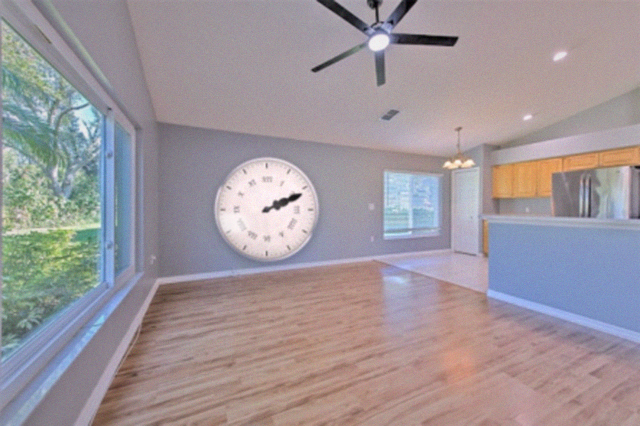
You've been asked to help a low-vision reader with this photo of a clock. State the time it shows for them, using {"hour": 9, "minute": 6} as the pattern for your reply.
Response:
{"hour": 2, "minute": 11}
